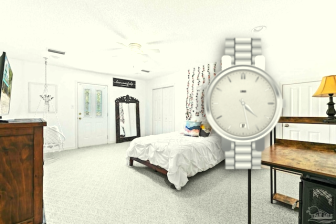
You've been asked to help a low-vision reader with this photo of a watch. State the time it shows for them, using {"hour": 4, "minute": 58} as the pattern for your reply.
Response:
{"hour": 4, "minute": 28}
